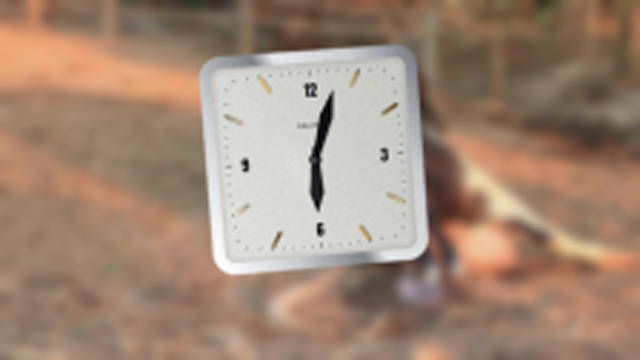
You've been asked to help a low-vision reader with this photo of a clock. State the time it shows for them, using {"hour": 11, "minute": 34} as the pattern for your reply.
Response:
{"hour": 6, "minute": 3}
